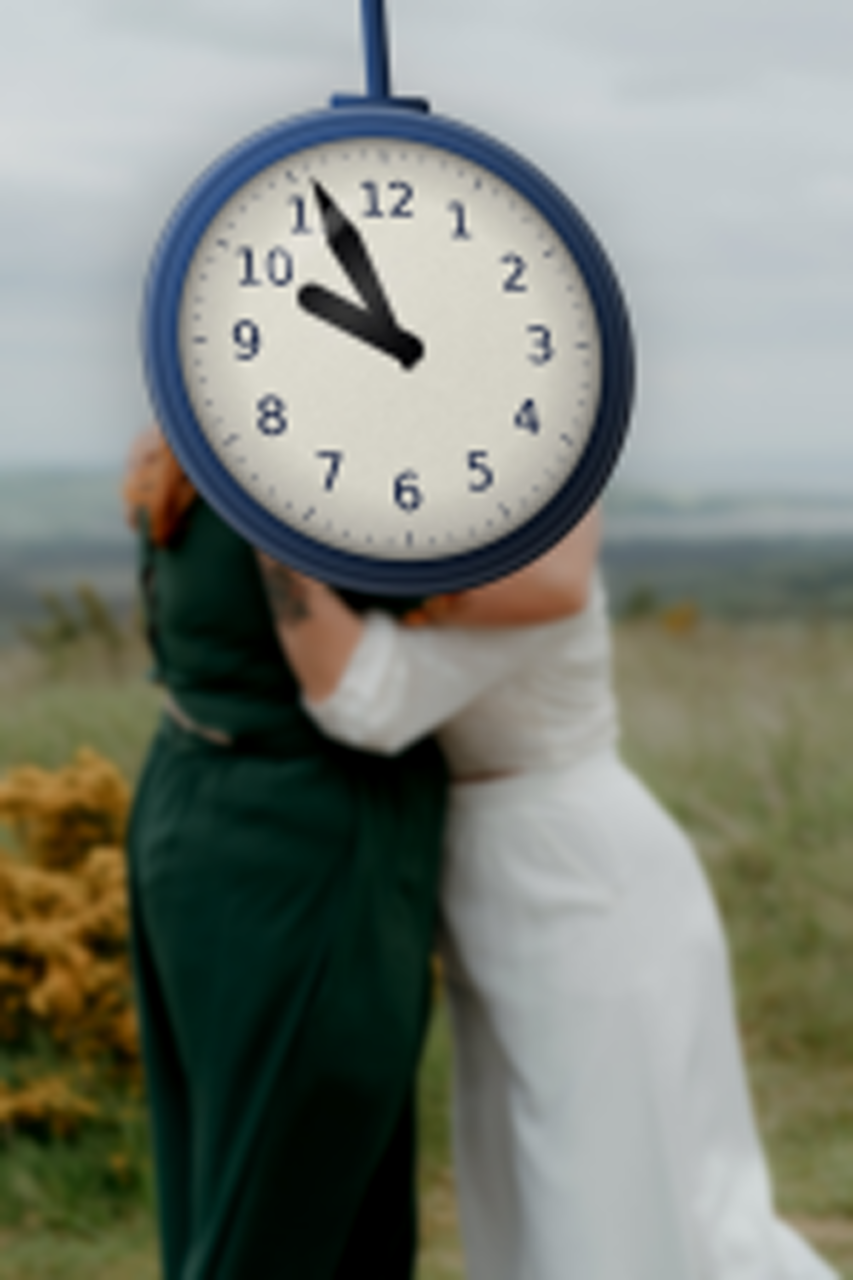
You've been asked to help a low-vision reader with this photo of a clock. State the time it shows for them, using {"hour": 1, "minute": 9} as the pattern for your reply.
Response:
{"hour": 9, "minute": 56}
